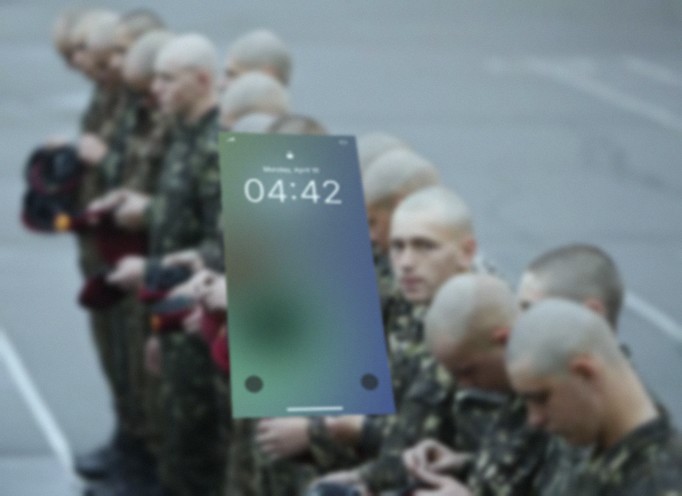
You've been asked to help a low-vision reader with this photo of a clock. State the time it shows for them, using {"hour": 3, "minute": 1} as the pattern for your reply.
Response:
{"hour": 4, "minute": 42}
